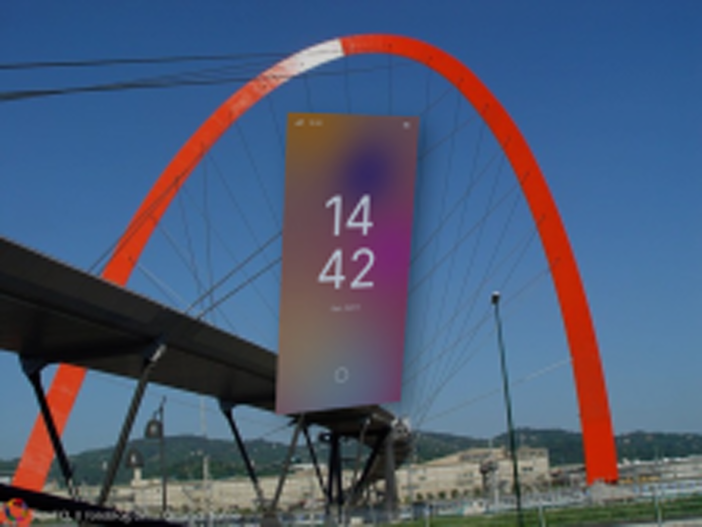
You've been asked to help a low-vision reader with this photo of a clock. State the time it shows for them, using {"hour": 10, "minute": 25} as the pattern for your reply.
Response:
{"hour": 14, "minute": 42}
